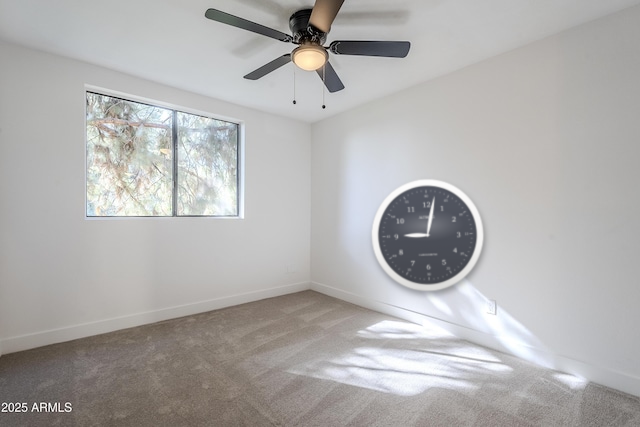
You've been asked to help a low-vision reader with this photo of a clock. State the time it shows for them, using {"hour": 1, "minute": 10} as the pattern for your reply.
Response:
{"hour": 9, "minute": 2}
